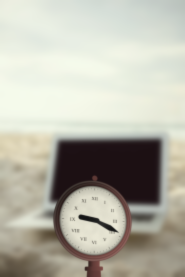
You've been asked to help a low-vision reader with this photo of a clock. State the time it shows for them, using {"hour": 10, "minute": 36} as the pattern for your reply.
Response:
{"hour": 9, "minute": 19}
